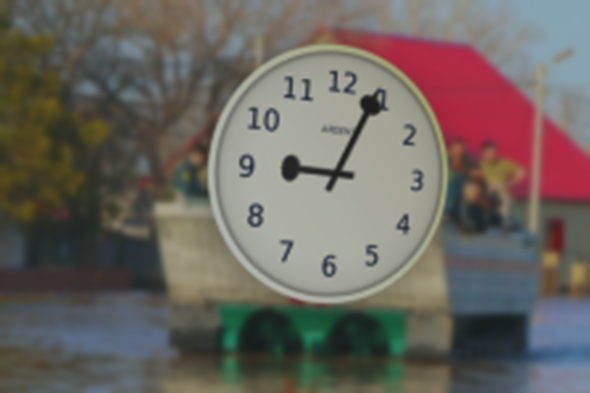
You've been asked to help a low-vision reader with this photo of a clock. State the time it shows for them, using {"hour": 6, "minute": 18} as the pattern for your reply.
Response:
{"hour": 9, "minute": 4}
